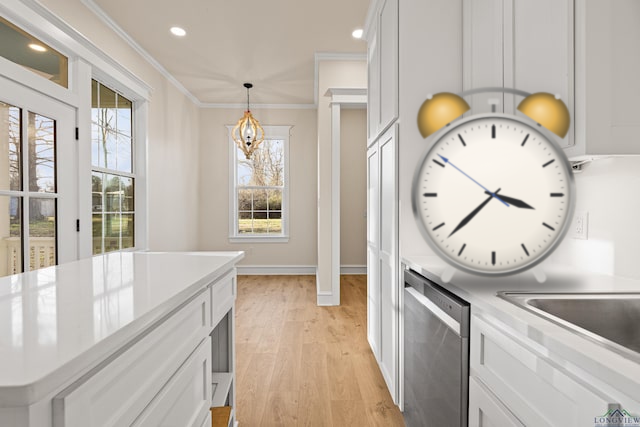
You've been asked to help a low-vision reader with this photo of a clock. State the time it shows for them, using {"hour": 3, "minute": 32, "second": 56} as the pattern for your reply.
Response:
{"hour": 3, "minute": 37, "second": 51}
